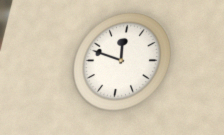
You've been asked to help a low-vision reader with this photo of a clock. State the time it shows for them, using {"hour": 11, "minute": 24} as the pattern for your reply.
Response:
{"hour": 11, "minute": 48}
